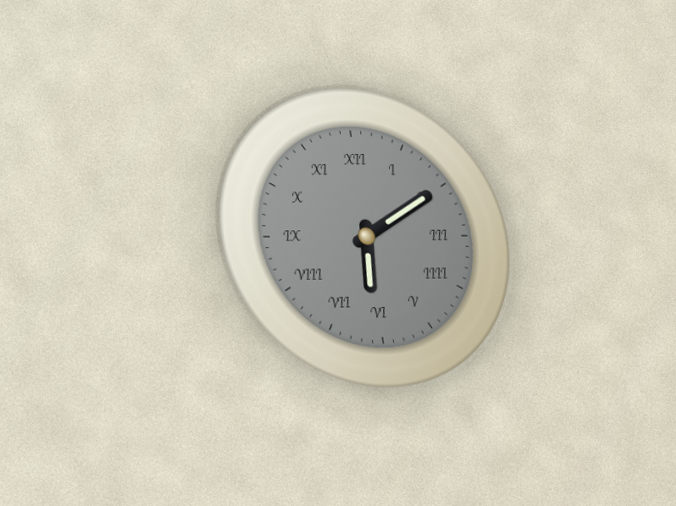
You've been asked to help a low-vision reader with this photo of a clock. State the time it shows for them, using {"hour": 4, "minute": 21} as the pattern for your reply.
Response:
{"hour": 6, "minute": 10}
